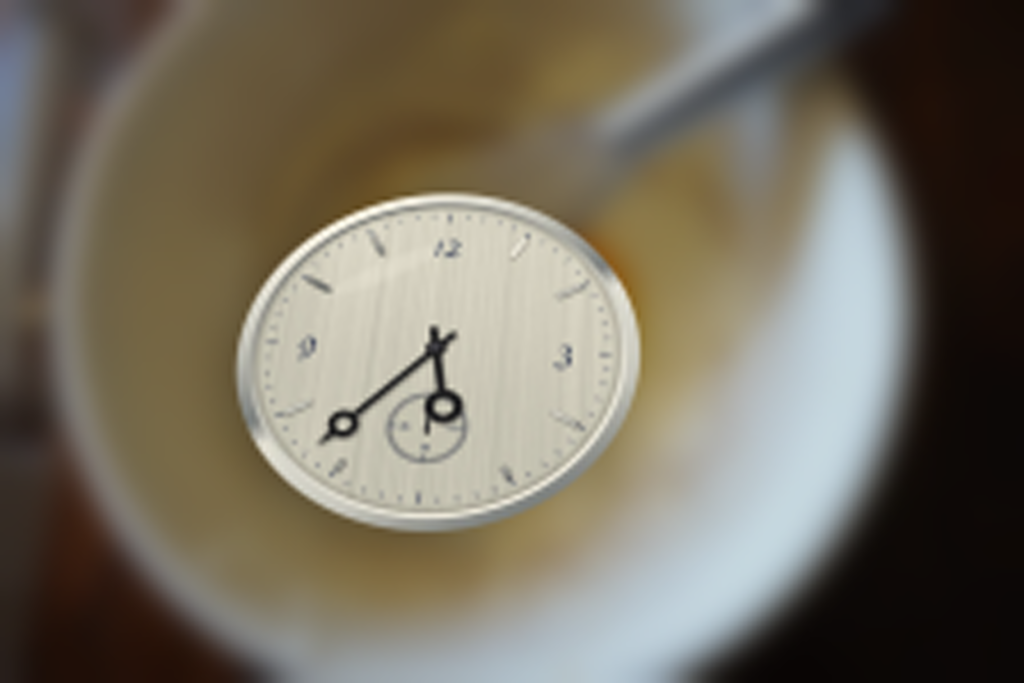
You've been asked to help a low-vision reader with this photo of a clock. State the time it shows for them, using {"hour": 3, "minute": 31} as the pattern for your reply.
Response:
{"hour": 5, "minute": 37}
